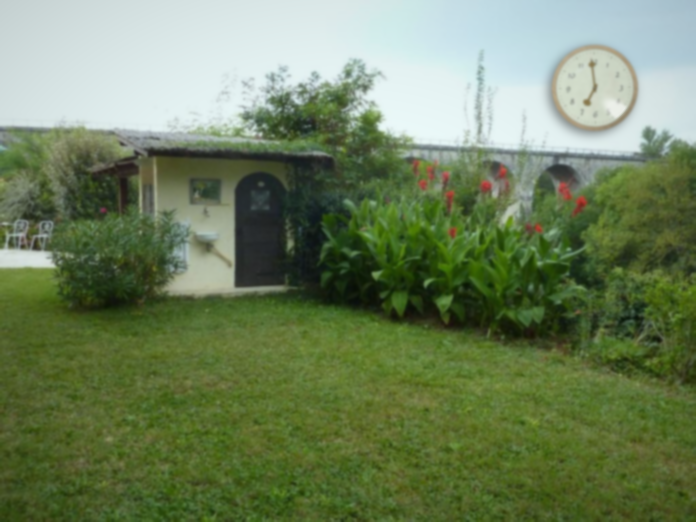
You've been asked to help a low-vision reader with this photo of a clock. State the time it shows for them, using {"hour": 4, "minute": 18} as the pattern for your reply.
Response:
{"hour": 6, "minute": 59}
